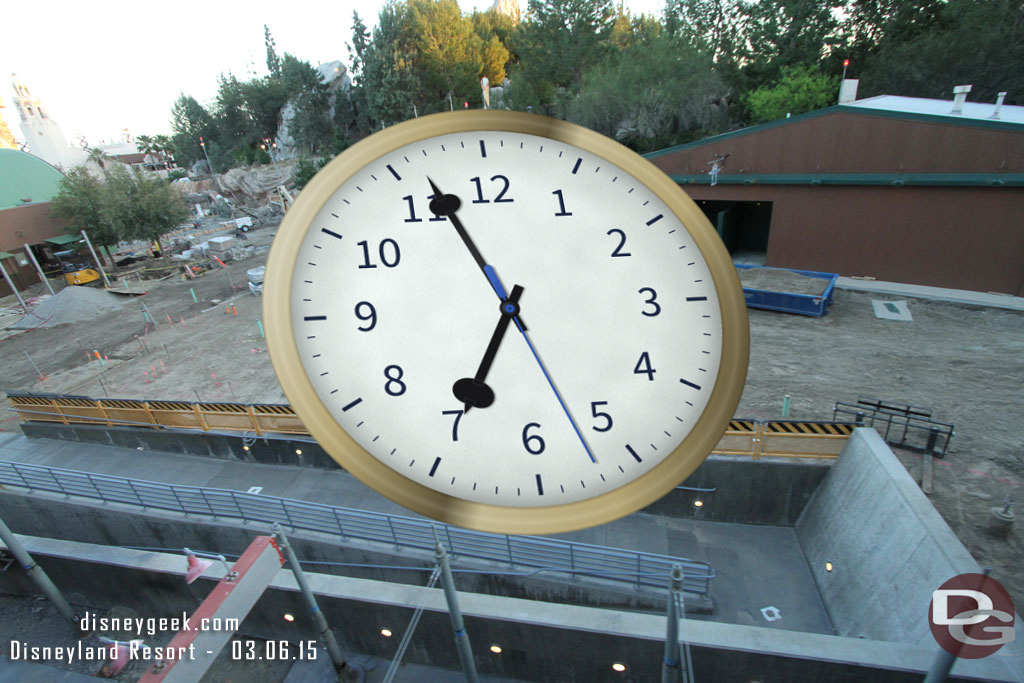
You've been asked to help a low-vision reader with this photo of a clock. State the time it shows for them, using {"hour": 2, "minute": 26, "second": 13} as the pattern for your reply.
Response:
{"hour": 6, "minute": 56, "second": 27}
